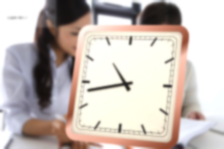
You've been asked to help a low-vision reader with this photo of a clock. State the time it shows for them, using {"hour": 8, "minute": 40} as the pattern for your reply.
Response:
{"hour": 10, "minute": 43}
